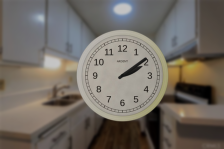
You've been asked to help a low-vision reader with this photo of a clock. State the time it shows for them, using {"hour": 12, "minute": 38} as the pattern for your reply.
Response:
{"hour": 2, "minute": 9}
